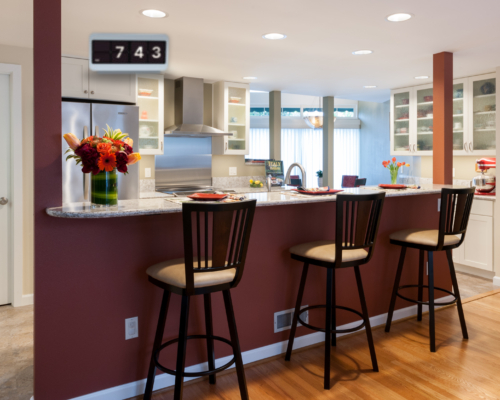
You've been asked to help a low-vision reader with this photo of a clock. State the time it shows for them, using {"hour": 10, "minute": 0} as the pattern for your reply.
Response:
{"hour": 7, "minute": 43}
